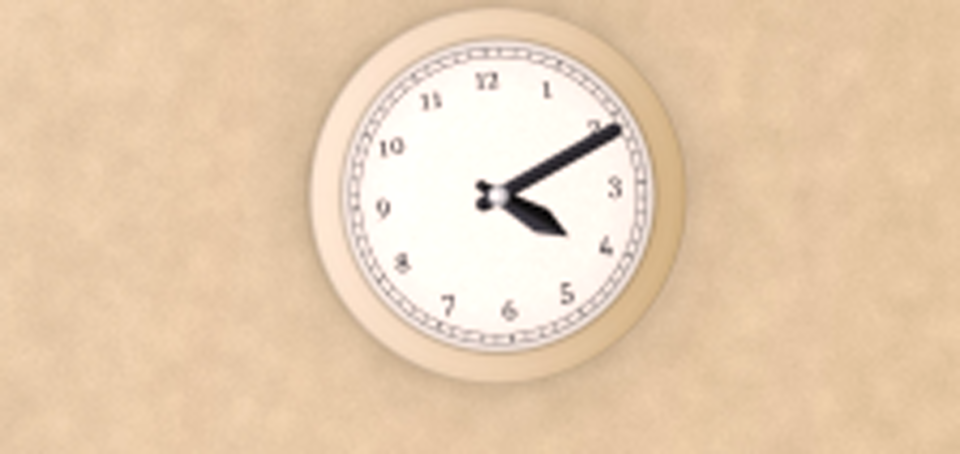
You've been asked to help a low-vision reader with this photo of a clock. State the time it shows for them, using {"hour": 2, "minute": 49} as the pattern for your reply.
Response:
{"hour": 4, "minute": 11}
